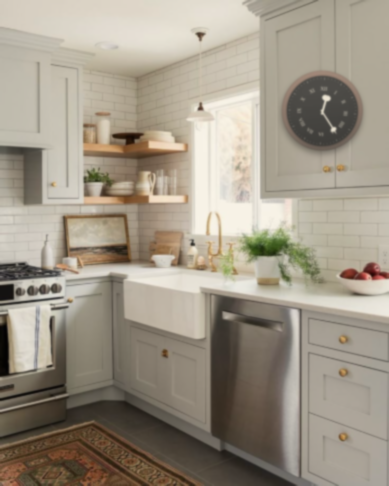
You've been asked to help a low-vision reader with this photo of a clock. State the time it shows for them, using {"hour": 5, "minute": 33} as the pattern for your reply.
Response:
{"hour": 12, "minute": 24}
